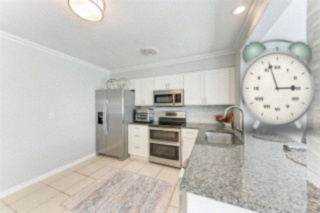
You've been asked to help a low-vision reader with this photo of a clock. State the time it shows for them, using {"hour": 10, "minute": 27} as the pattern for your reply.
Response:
{"hour": 2, "minute": 57}
